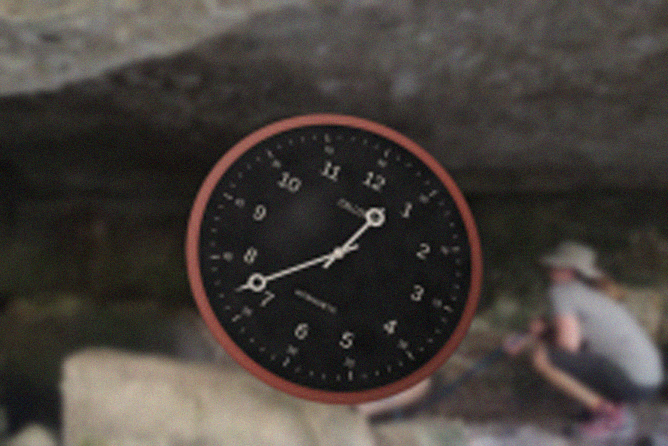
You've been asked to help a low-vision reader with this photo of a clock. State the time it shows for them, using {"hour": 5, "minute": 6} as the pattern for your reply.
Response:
{"hour": 12, "minute": 37}
